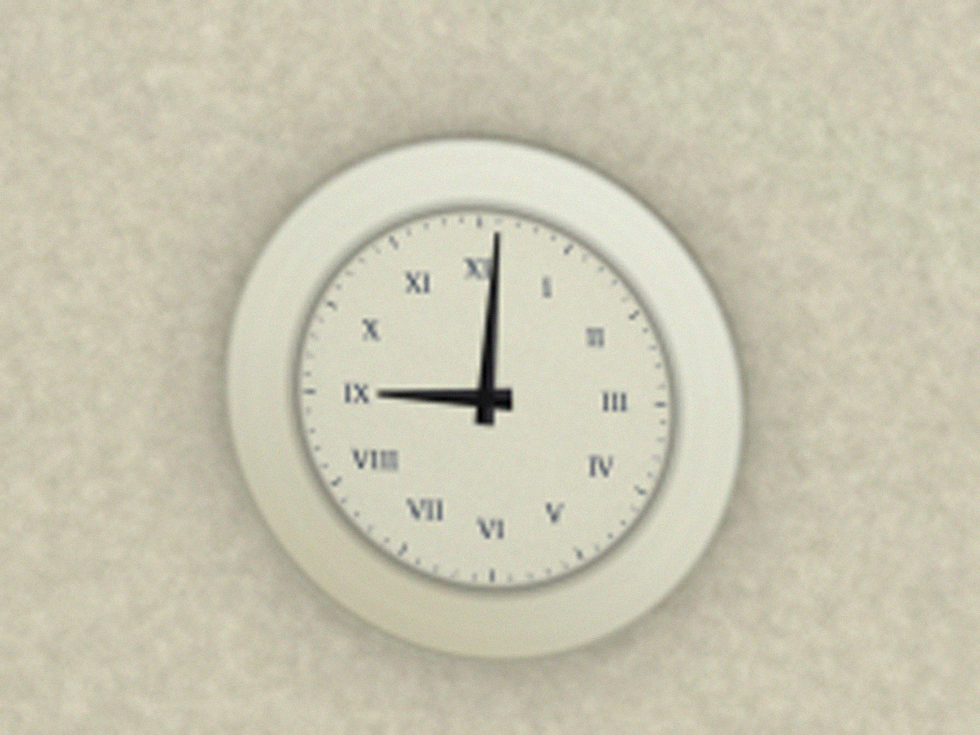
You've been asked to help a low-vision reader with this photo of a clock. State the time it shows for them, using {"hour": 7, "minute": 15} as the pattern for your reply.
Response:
{"hour": 9, "minute": 1}
